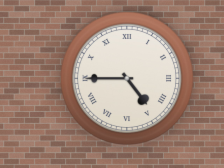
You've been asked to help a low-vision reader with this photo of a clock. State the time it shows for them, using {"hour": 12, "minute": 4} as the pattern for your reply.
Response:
{"hour": 4, "minute": 45}
